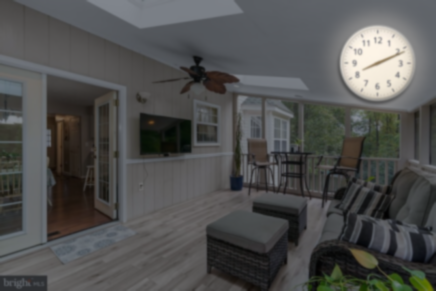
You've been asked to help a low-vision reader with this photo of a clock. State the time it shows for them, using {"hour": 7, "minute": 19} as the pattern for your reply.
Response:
{"hour": 8, "minute": 11}
